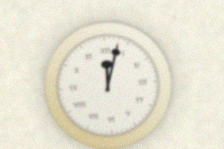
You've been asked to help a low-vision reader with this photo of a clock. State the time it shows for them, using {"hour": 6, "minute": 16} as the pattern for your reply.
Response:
{"hour": 12, "minute": 3}
